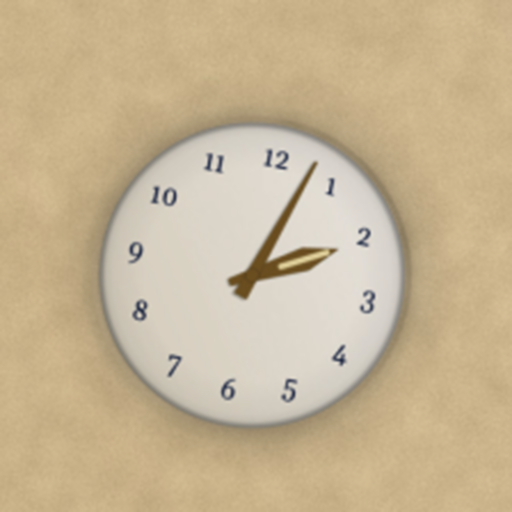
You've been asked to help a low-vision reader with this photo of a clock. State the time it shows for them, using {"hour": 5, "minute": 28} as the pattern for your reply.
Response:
{"hour": 2, "minute": 3}
